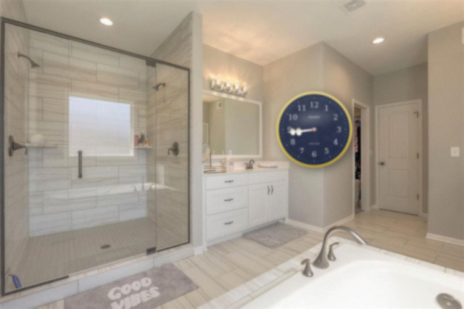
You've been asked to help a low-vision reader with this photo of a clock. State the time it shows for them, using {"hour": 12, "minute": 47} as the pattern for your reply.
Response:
{"hour": 8, "minute": 44}
